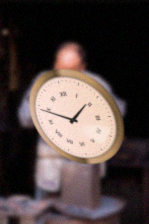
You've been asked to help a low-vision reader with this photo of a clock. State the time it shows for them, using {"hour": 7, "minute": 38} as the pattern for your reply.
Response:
{"hour": 1, "minute": 49}
